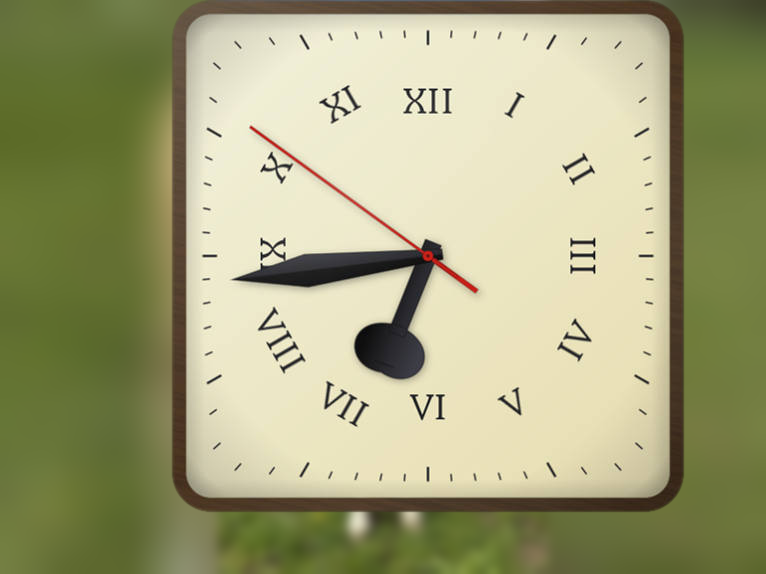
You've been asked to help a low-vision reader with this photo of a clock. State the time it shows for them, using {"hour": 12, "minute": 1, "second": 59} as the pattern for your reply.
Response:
{"hour": 6, "minute": 43, "second": 51}
